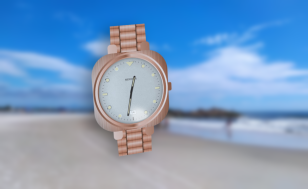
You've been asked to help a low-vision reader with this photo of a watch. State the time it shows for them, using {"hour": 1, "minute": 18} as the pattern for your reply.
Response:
{"hour": 12, "minute": 32}
